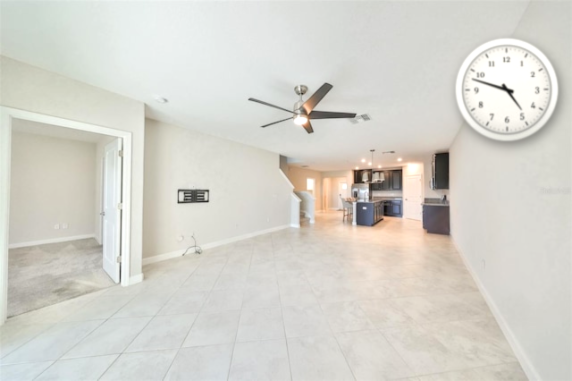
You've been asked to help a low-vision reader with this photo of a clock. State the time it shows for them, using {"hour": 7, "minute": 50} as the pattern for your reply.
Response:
{"hour": 4, "minute": 48}
